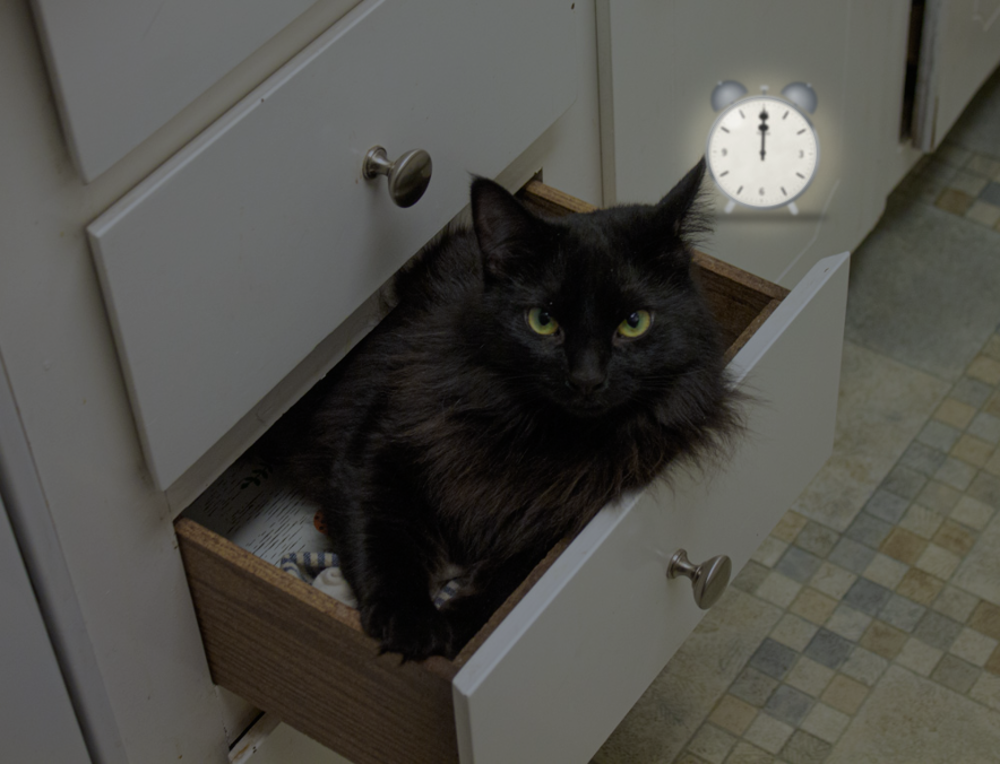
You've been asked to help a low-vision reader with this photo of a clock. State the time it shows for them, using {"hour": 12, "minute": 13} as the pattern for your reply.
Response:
{"hour": 12, "minute": 0}
